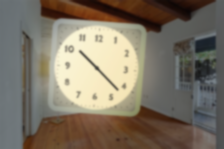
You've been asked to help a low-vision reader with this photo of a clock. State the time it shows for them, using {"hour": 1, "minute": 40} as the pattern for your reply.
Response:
{"hour": 10, "minute": 22}
